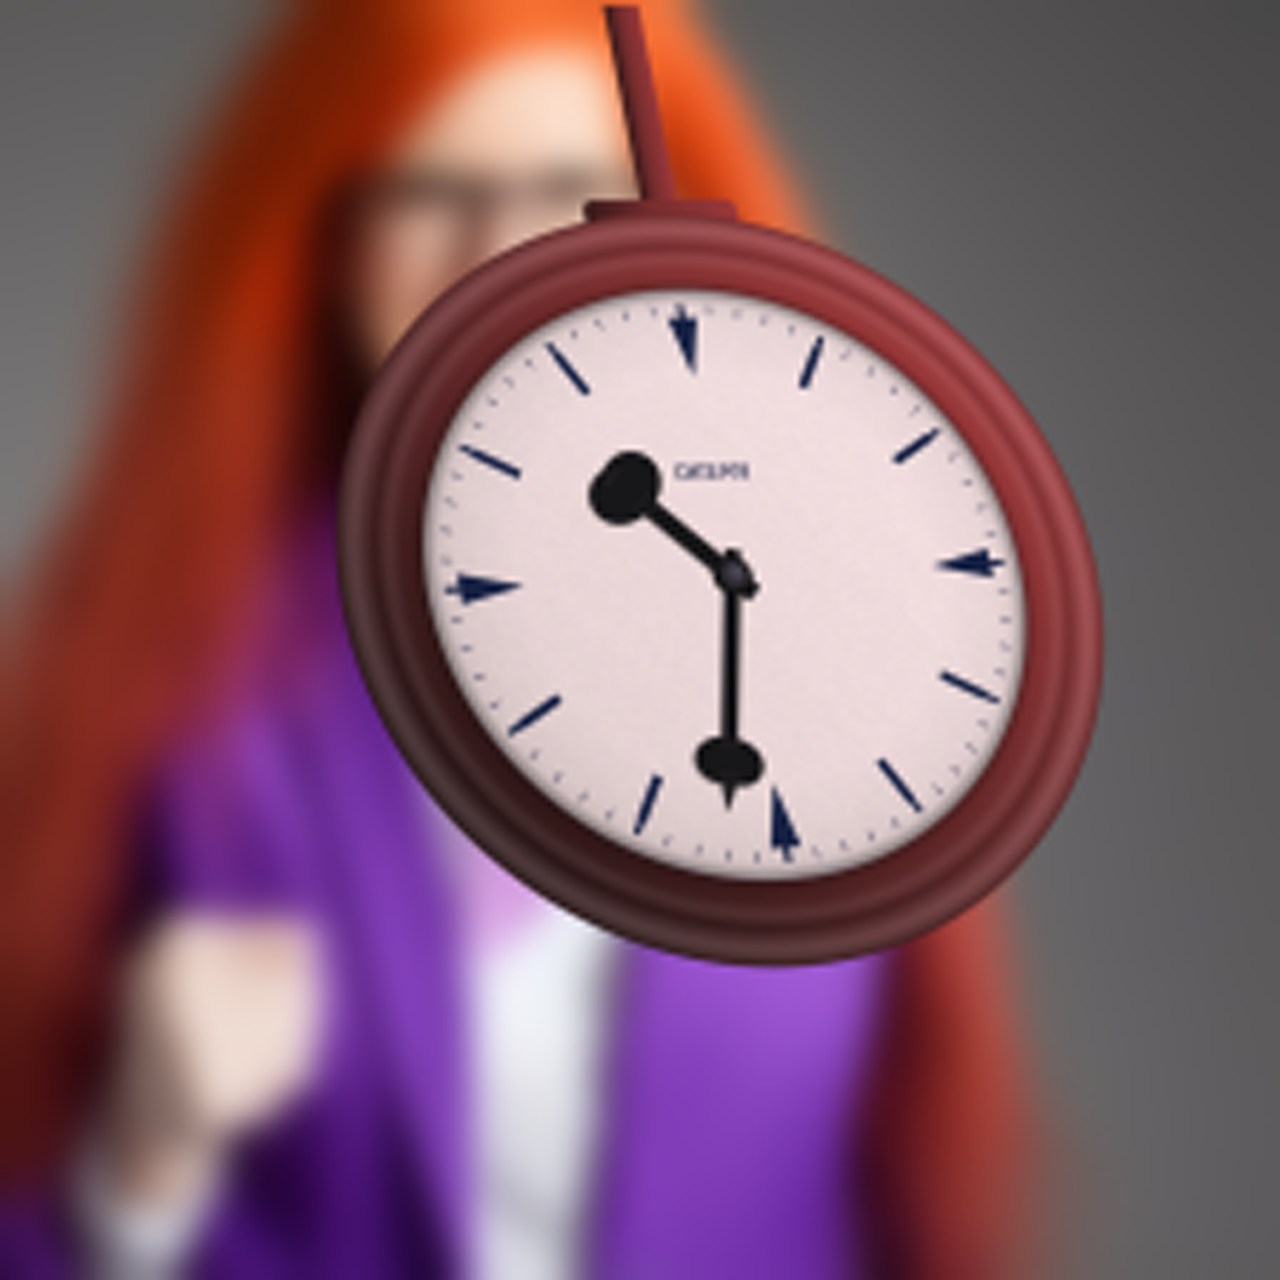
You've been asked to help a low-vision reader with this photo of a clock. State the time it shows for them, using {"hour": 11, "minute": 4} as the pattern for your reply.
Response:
{"hour": 10, "minute": 32}
